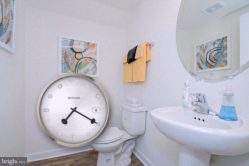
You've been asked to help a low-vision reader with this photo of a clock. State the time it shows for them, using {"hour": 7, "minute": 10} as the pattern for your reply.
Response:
{"hour": 7, "minute": 20}
